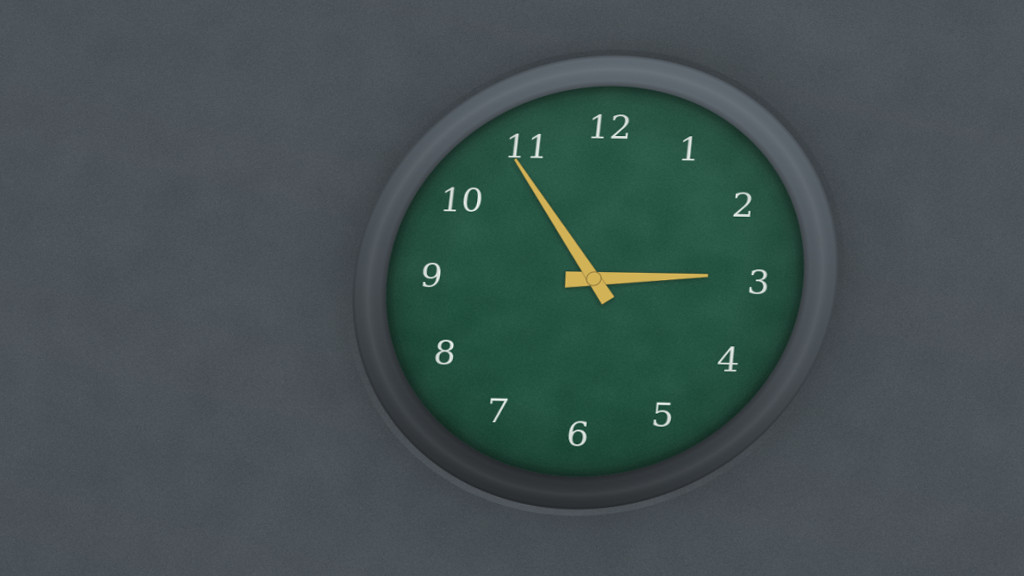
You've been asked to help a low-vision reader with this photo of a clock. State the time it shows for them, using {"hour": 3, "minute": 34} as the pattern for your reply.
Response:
{"hour": 2, "minute": 54}
